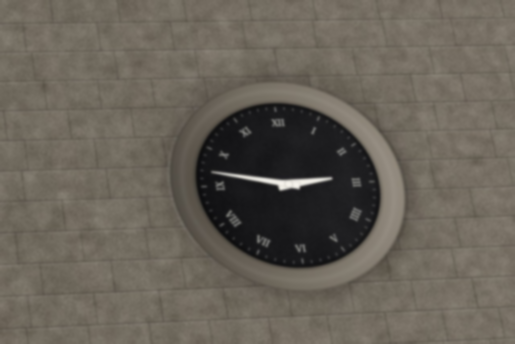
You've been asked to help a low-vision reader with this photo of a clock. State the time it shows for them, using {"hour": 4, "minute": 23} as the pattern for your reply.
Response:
{"hour": 2, "minute": 47}
